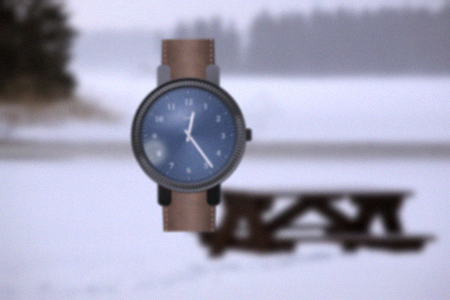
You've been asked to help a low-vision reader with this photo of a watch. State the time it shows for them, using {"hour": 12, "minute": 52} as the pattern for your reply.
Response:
{"hour": 12, "minute": 24}
